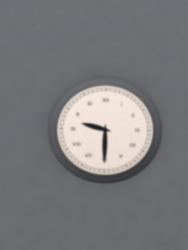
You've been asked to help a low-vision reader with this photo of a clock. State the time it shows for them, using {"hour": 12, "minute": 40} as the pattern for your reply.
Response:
{"hour": 9, "minute": 30}
